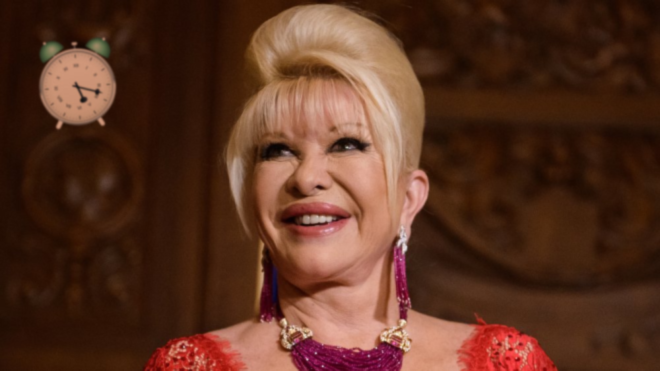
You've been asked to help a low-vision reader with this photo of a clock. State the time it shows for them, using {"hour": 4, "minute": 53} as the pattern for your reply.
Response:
{"hour": 5, "minute": 18}
